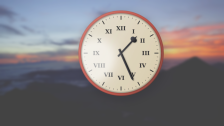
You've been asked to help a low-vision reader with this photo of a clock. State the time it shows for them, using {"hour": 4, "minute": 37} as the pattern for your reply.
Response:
{"hour": 1, "minute": 26}
